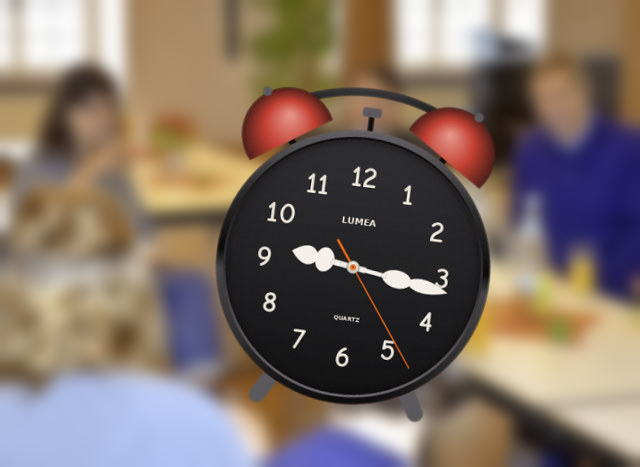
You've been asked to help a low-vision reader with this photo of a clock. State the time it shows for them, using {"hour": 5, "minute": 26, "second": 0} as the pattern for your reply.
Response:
{"hour": 9, "minute": 16, "second": 24}
